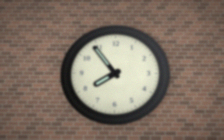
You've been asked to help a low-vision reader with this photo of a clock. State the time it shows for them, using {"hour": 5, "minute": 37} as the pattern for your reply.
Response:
{"hour": 7, "minute": 54}
